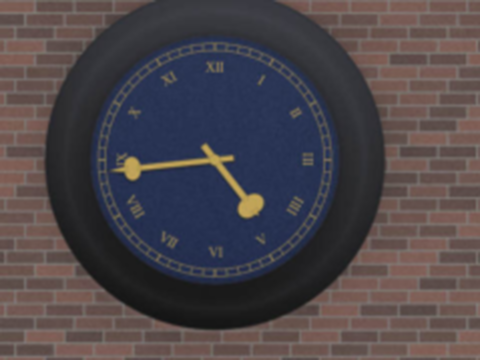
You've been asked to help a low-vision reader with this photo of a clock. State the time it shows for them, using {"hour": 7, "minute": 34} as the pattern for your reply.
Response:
{"hour": 4, "minute": 44}
